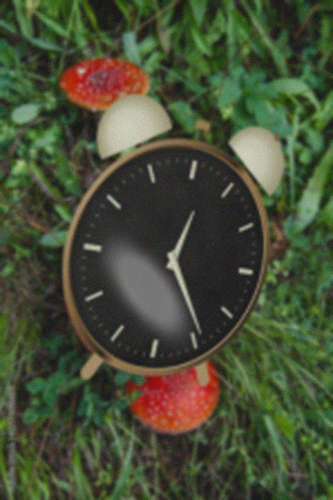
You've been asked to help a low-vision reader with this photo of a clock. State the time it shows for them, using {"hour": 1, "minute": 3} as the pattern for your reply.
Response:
{"hour": 12, "minute": 24}
